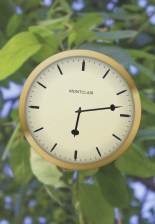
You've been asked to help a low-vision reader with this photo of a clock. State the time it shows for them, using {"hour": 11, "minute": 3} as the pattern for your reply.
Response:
{"hour": 6, "minute": 13}
